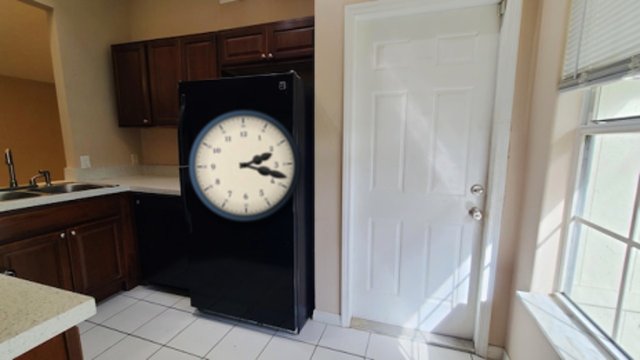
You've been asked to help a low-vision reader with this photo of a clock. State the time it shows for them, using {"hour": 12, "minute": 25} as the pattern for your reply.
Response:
{"hour": 2, "minute": 18}
